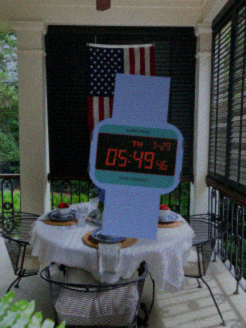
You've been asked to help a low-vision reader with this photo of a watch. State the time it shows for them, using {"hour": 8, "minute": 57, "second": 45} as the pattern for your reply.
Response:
{"hour": 5, "minute": 49, "second": 46}
